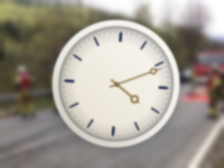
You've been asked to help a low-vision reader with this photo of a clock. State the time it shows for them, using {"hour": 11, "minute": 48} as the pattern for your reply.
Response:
{"hour": 4, "minute": 11}
